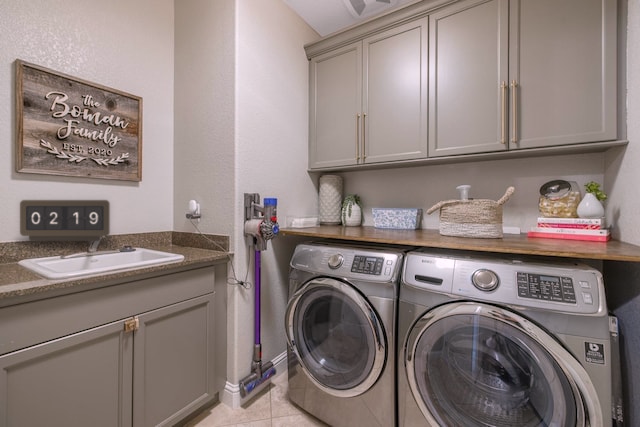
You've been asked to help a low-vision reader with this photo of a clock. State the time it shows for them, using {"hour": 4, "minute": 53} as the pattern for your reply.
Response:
{"hour": 2, "minute": 19}
